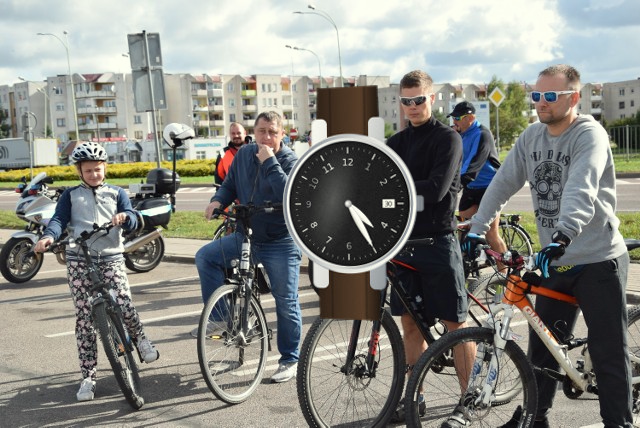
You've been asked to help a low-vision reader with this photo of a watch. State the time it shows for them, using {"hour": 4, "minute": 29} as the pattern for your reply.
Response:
{"hour": 4, "minute": 25}
